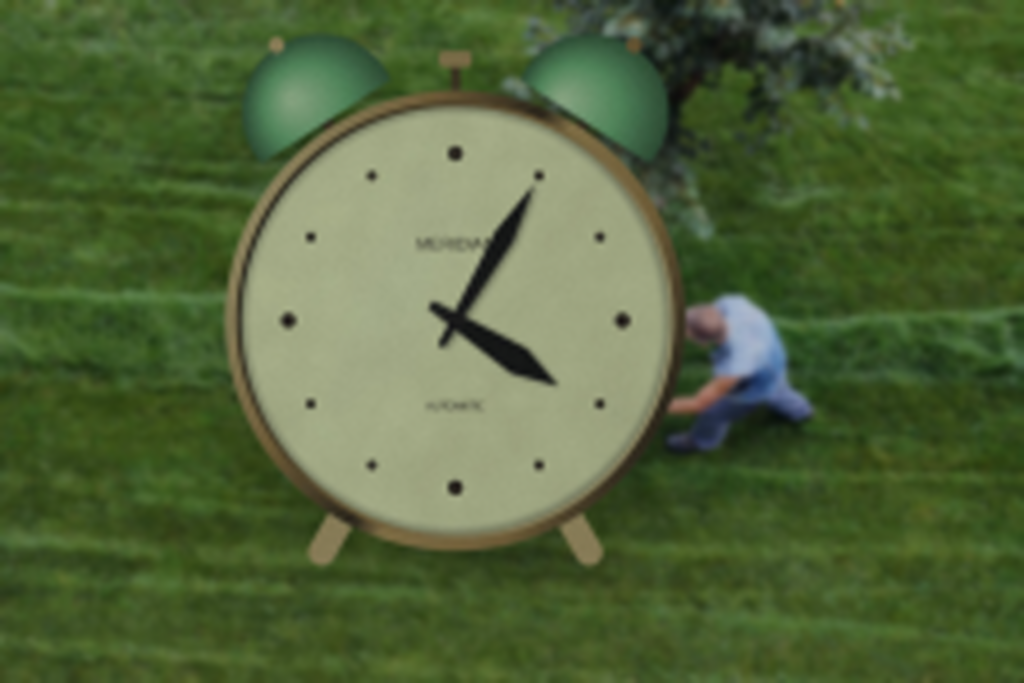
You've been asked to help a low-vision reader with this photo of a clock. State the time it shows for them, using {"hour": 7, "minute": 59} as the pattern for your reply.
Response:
{"hour": 4, "minute": 5}
